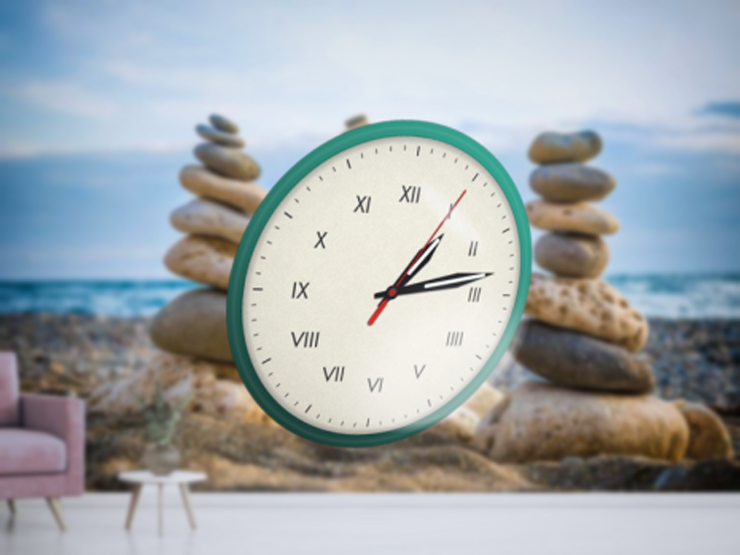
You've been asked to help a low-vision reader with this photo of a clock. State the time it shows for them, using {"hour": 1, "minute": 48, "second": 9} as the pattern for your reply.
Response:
{"hour": 1, "minute": 13, "second": 5}
